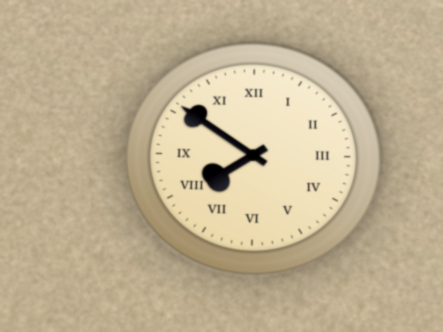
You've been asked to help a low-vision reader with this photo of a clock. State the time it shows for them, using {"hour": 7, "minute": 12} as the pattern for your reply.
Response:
{"hour": 7, "minute": 51}
